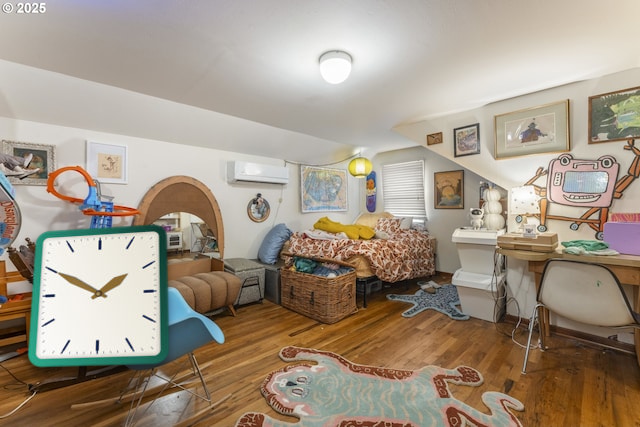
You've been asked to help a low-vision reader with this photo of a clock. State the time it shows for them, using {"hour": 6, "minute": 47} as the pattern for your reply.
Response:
{"hour": 1, "minute": 50}
